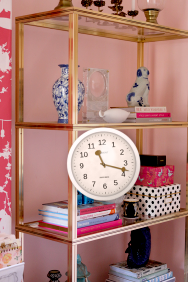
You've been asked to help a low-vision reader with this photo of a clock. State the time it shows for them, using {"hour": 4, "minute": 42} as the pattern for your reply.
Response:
{"hour": 11, "minute": 18}
